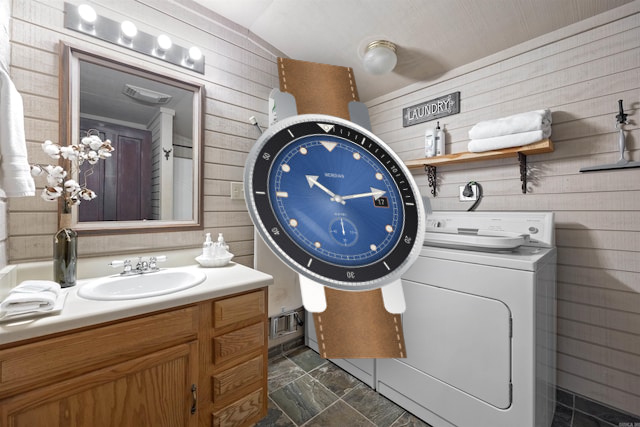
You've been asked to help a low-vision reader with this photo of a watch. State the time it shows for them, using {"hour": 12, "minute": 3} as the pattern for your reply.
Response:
{"hour": 10, "minute": 13}
